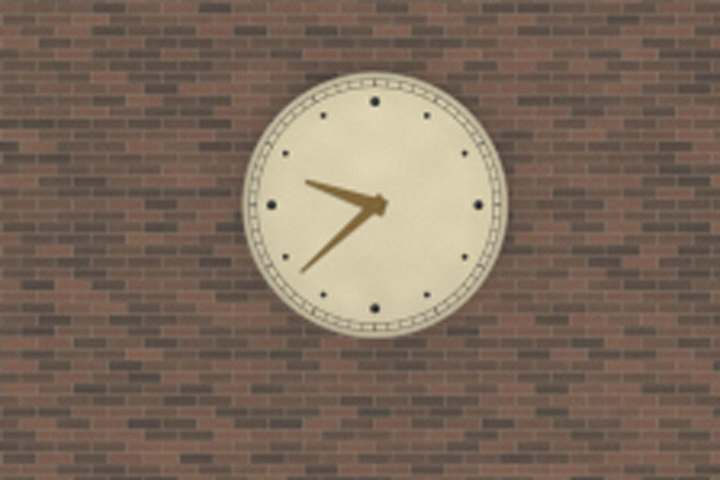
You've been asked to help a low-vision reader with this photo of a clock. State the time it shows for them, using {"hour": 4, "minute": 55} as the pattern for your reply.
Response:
{"hour": 9, "minute": 38}
